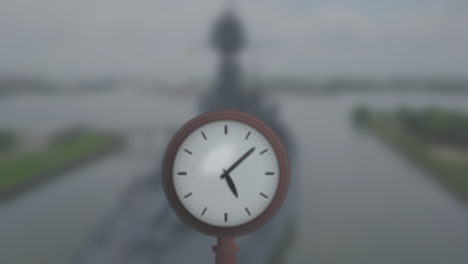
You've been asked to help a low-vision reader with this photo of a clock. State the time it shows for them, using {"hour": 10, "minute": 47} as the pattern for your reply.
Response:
{"hour": 5, "minute": 8}
